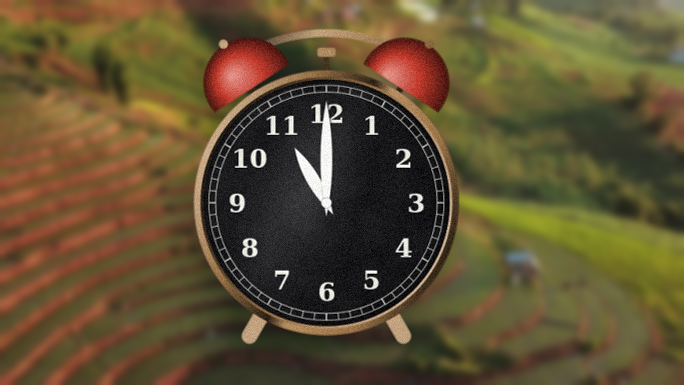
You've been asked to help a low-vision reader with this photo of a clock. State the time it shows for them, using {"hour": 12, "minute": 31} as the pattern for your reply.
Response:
{"hour": 11, "minute": 0}
